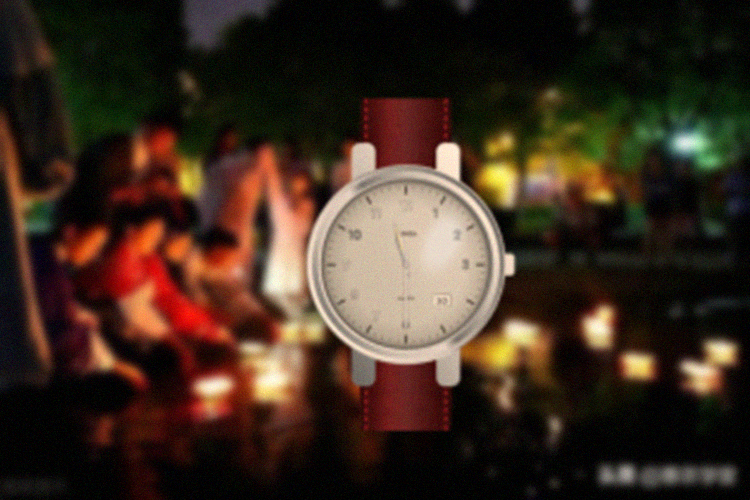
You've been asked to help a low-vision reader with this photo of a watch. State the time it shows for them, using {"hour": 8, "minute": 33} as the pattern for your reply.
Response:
{"hour": 11, "minute": 30}
